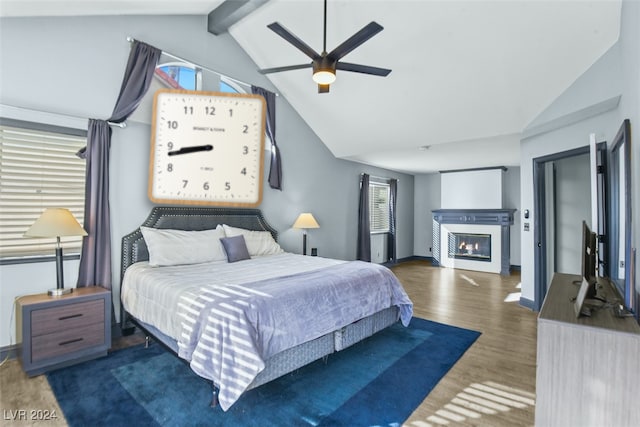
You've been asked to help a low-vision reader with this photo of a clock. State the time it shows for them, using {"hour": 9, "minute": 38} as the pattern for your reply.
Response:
{"hour": 8, "minute": 43}
